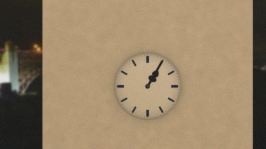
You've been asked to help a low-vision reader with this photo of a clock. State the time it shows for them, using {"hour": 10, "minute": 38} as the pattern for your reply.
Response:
{"hour": 1, "minute": 5}
